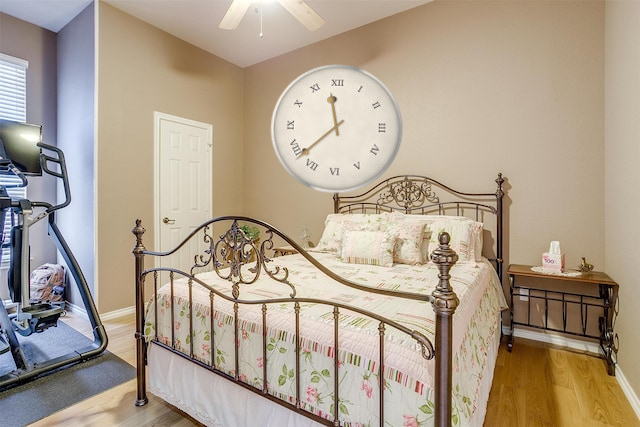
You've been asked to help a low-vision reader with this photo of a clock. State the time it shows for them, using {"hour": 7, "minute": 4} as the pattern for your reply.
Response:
{"hour": 11, "minute": 38}
